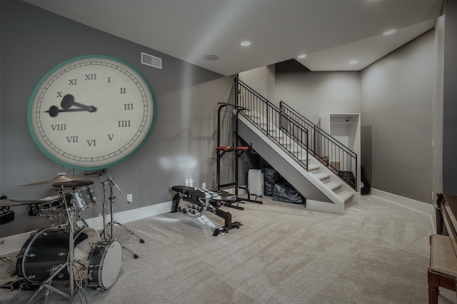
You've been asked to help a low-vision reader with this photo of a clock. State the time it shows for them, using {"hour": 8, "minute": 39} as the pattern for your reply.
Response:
{"hour": 9, "minute": 45}
